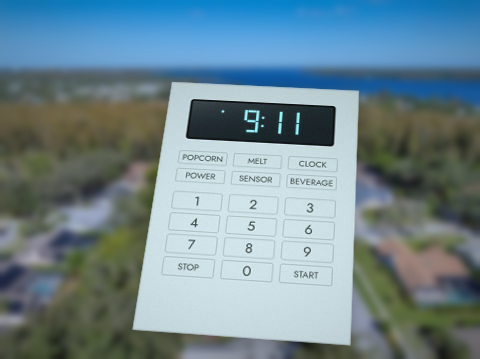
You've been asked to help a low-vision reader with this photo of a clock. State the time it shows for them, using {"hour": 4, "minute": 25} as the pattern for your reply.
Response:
{"hour": 9, "minute": 11}
